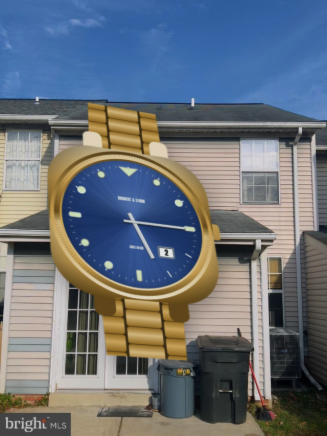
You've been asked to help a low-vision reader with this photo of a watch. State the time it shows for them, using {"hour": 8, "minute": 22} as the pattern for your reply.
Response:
{"hour": 5, "minute": 15}
